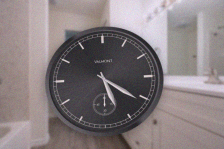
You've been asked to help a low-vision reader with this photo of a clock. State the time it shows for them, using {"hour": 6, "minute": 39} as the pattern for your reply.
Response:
{"hour": 5, "minute": 21}
